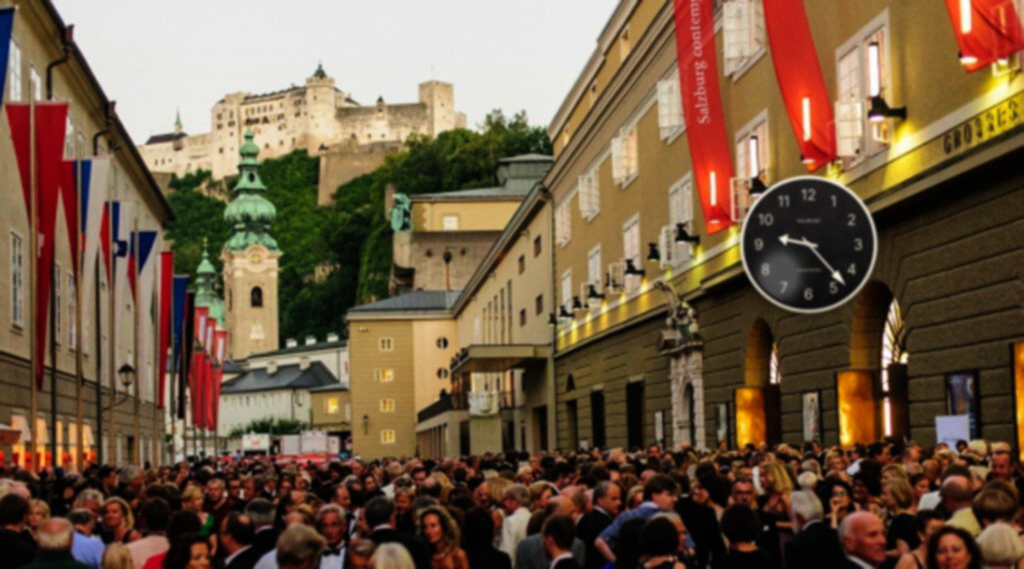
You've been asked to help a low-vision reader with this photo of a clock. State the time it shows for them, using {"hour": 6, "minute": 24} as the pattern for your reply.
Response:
{"hour": 9, "minute": 23}
